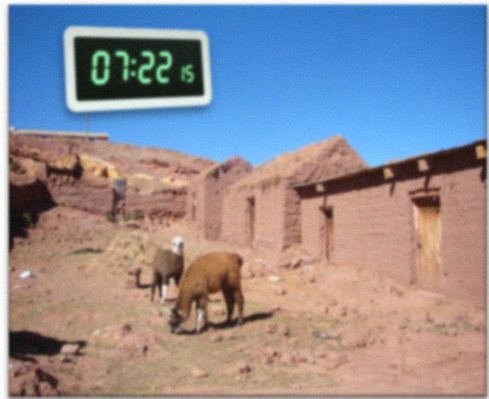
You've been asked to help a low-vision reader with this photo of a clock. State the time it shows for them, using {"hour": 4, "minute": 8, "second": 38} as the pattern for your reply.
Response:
{"hour": 7, "minute": 22, "second": 15}
